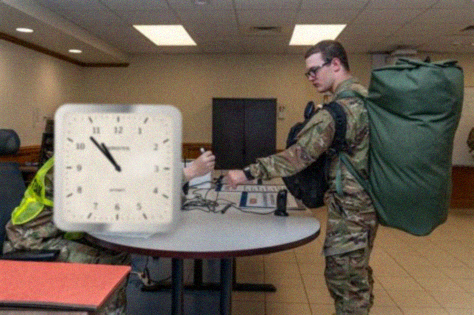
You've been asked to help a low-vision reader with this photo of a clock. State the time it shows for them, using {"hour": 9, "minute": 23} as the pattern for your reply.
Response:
{"hour": 10, "minute": 53}
